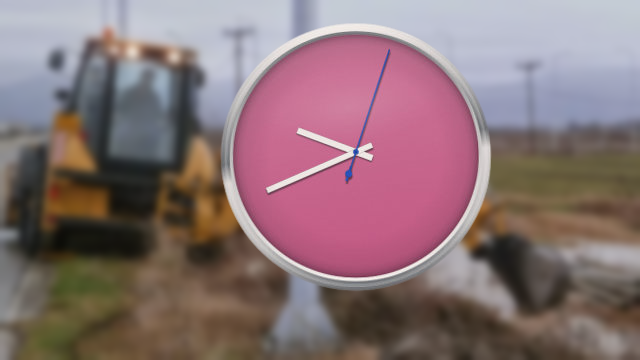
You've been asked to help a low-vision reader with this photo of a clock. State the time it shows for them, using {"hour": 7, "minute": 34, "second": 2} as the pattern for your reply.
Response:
{"hour": 9, "minute": 41, "second": 3}
